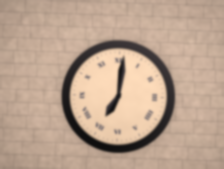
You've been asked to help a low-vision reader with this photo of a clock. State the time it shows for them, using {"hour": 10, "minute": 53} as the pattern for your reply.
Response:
{"hour": 7, "minute": 1}
